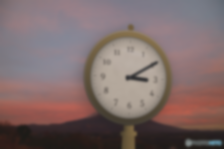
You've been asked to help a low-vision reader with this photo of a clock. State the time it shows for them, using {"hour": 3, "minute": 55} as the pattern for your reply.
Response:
{"hour": 3, "minute": 10}
